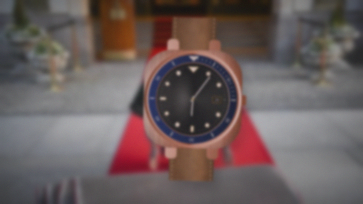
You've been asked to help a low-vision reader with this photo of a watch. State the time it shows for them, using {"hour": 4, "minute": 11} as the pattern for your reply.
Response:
{"hour": 6, "minute": 6}
